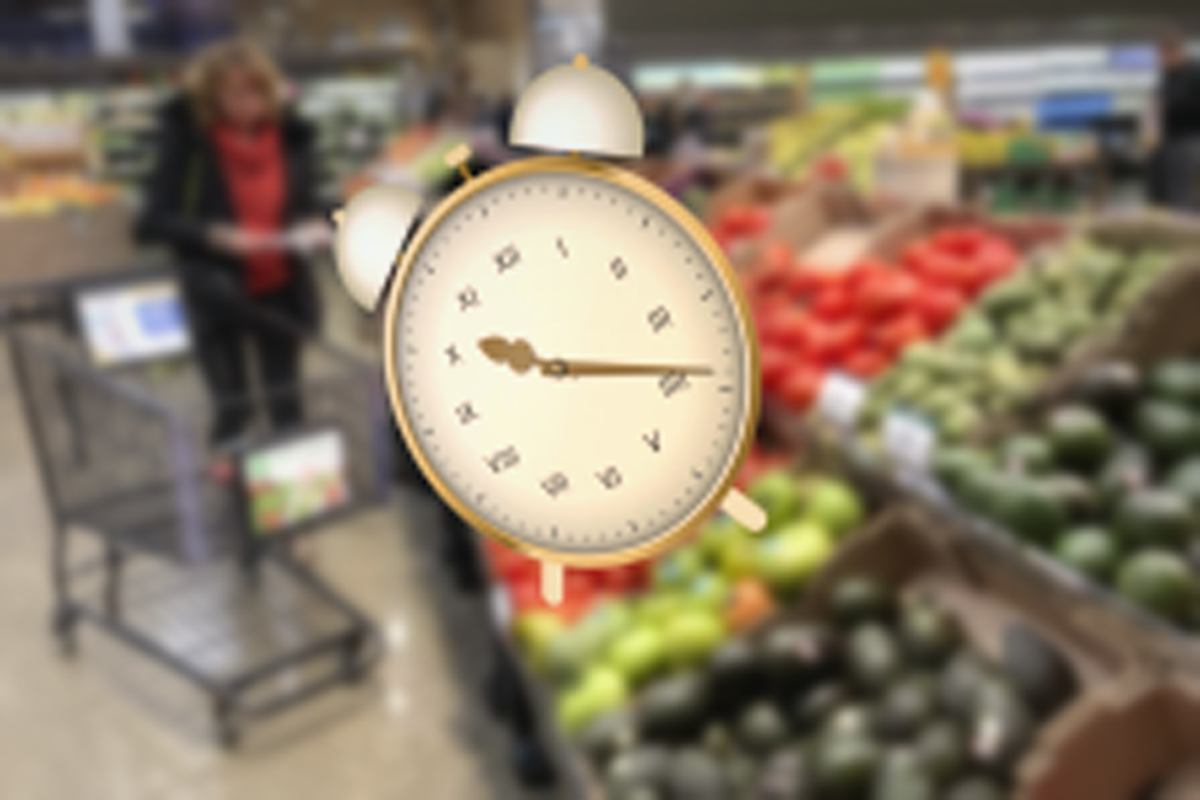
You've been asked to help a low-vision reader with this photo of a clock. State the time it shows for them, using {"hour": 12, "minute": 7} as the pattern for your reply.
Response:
{"hour": 10, "minute": 19}
